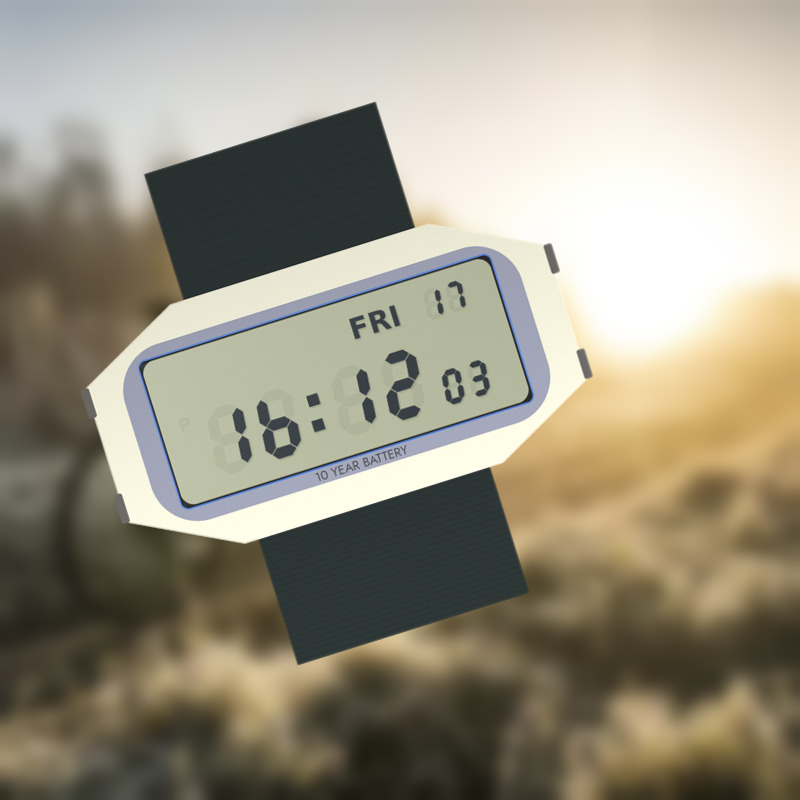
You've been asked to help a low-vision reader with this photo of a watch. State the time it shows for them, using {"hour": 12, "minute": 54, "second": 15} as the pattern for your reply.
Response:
{"hour": 16, "minute": 12, "second": 3}
